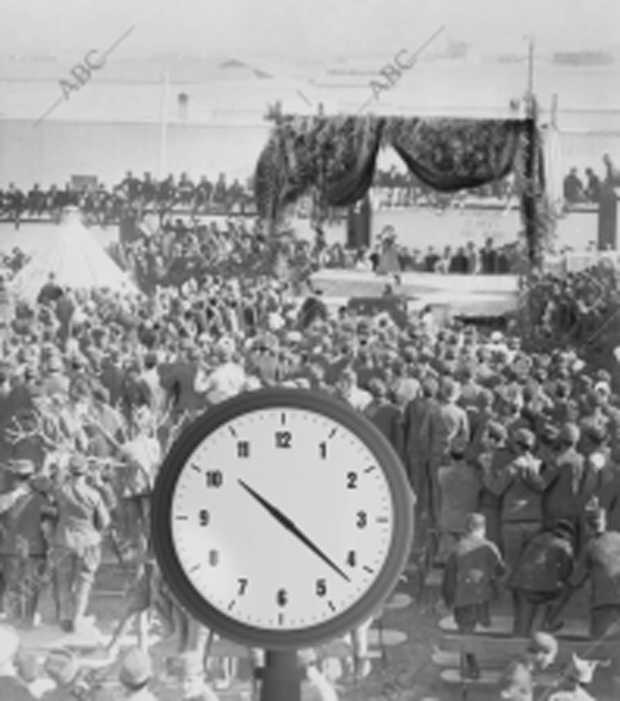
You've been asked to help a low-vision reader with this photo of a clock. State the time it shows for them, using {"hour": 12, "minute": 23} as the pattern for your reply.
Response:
{"hour": 10, "minute": 22}
